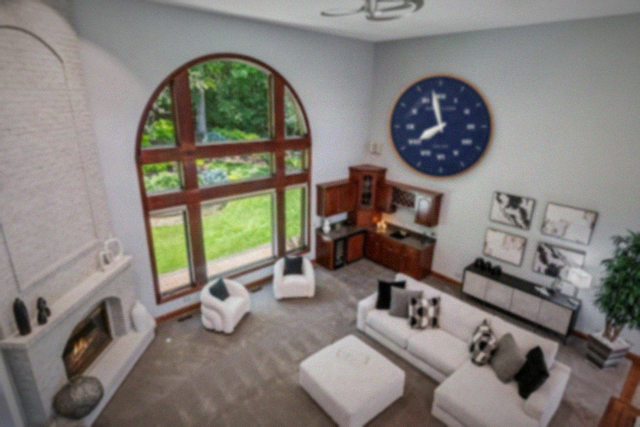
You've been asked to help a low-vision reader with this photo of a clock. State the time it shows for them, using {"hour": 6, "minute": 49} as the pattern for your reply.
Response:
{"hour": 7, "minute": 58}
